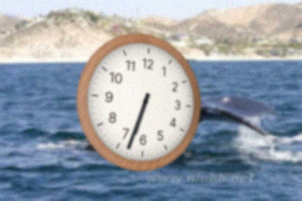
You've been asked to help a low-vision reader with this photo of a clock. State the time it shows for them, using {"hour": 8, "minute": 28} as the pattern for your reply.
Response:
{"hour": 6, "minute": 33}
